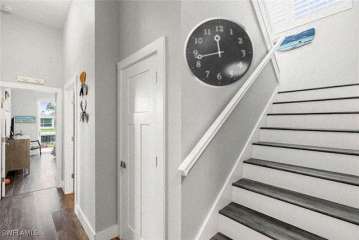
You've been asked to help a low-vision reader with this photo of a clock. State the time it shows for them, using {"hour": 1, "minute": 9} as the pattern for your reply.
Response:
{"hour": 11, "minute": 43}
